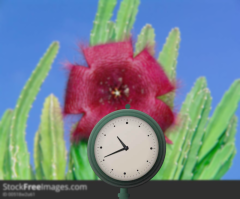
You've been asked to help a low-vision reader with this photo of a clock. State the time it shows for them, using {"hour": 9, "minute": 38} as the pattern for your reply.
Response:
{"hour": 10, "minute": 41}
